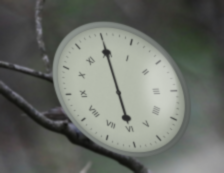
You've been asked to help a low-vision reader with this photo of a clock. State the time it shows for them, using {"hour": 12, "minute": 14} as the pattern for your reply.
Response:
{"hour": 6, "minute": 0}
